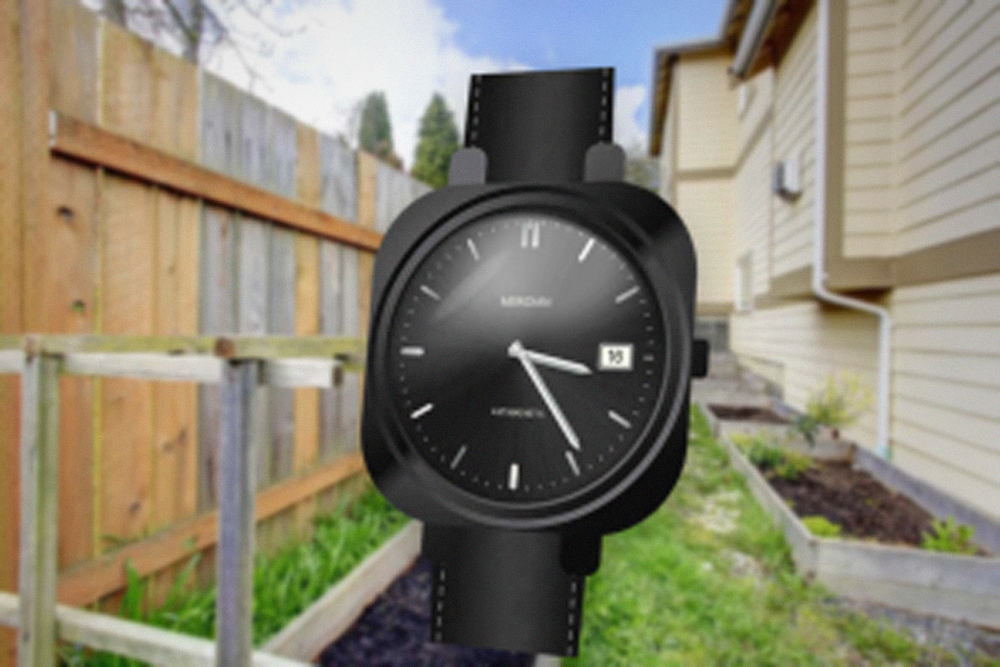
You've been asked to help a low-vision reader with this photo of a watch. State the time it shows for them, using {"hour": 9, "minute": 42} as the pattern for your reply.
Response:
{"hour": 3, "minute": 24}
